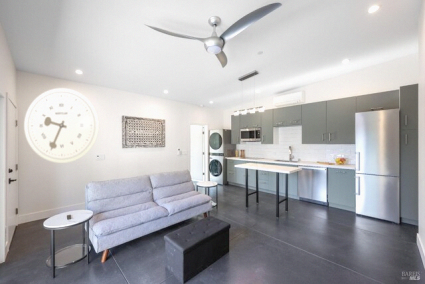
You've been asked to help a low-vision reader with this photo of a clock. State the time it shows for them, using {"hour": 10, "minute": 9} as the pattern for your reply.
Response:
{"hour": 9, "minute": 34}
